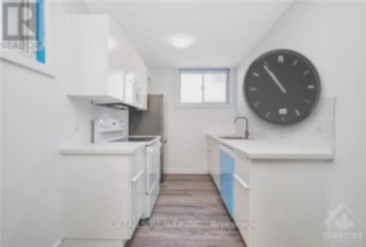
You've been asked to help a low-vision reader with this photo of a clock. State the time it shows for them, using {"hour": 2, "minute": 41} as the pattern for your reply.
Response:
{"hour": 10, "minute": 54}
